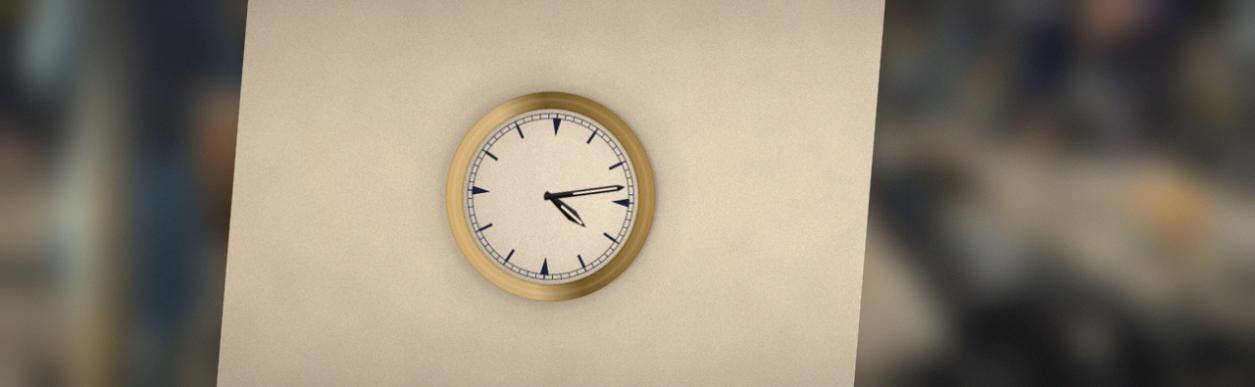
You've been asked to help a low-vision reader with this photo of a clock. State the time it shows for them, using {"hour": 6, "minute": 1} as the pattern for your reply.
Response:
{"hour": 4, "minute": 13}
